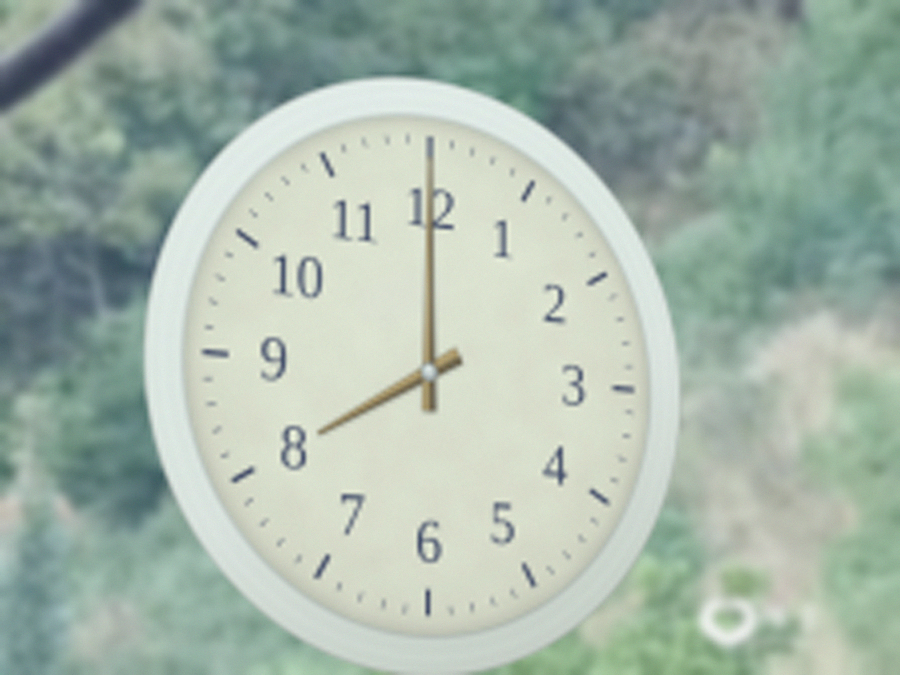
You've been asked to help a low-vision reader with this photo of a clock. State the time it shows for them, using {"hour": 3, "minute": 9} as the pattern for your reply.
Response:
{"hour": 8, "minute": 0}
